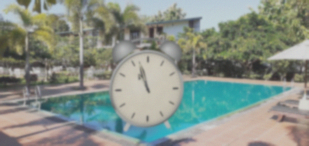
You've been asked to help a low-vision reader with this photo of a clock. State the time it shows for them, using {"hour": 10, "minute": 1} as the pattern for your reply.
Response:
{"hour": 10, "minute": 57}
